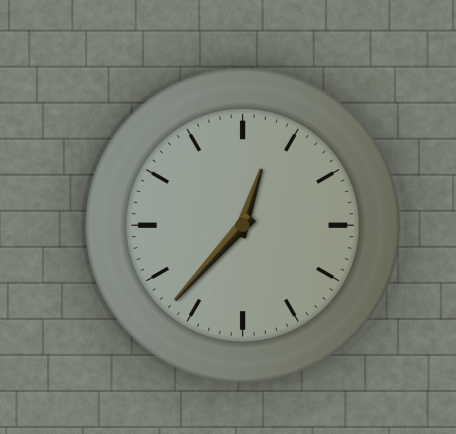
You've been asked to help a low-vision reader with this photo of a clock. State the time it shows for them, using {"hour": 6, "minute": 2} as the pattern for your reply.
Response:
{"hour": 12, "minute": 37}
